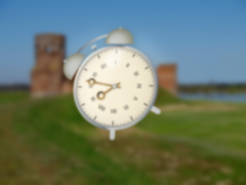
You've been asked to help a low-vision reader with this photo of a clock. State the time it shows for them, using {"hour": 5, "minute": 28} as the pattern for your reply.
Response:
{"hour": 8, "minute": 52}
